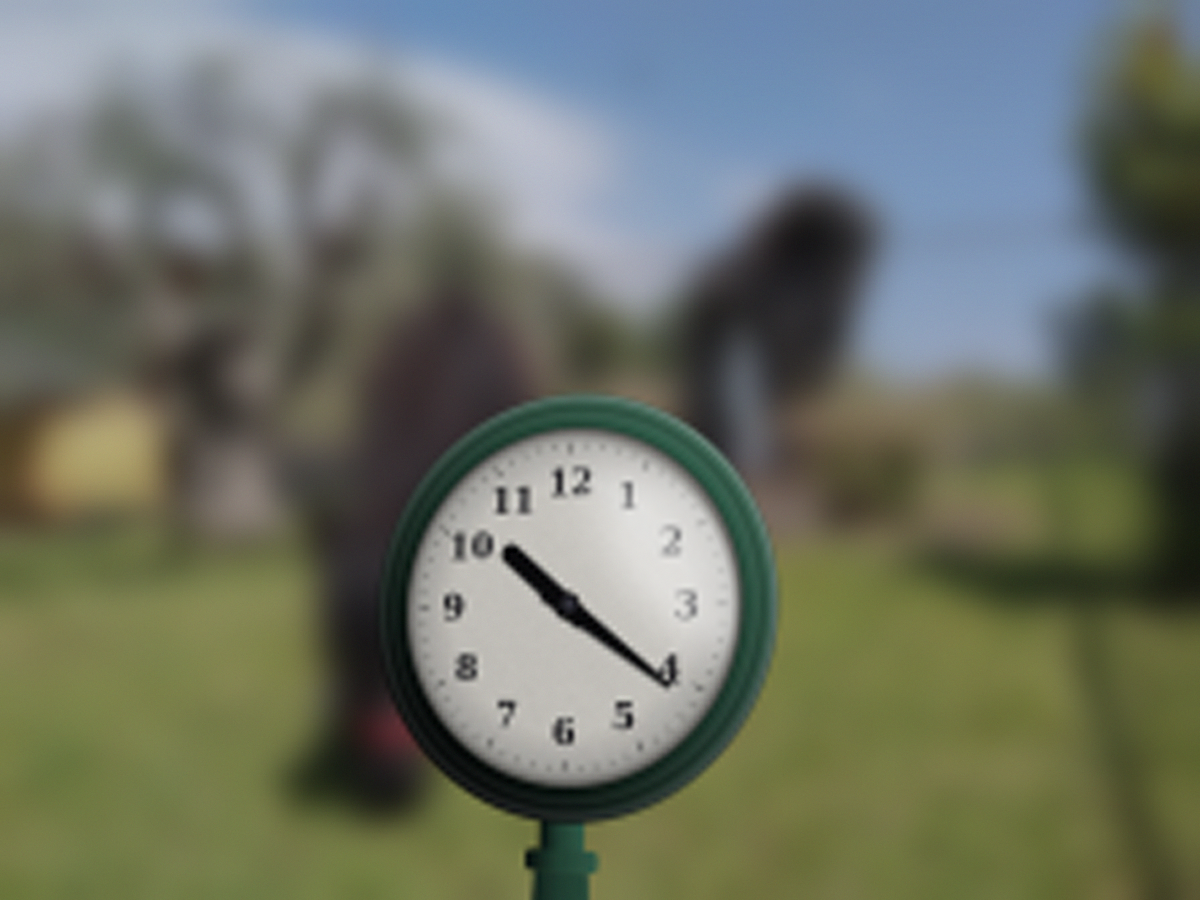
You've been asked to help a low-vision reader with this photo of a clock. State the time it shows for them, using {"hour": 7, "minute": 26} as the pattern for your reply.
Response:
{"hour": 10, "minute": 21}
